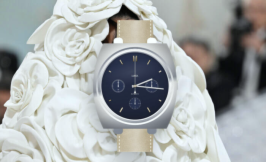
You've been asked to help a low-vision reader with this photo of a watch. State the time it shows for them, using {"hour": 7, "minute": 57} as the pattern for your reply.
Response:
{"hour": 2, "minute": 16}
